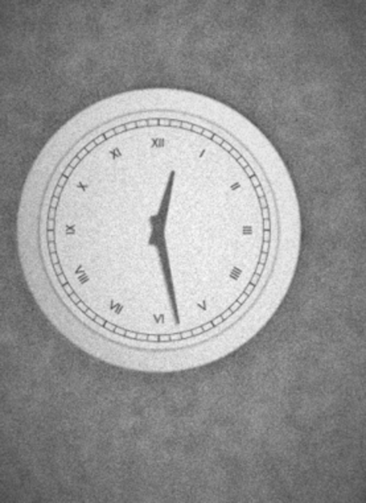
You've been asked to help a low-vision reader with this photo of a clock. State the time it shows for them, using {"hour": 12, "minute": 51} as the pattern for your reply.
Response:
{"hour": 12, "minute": 28}
